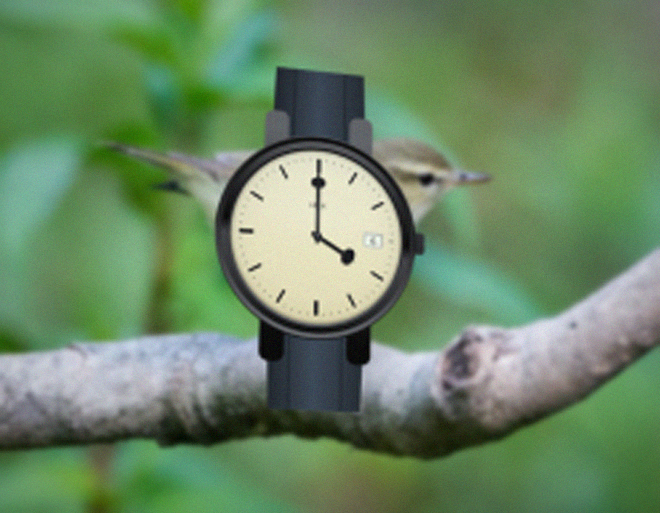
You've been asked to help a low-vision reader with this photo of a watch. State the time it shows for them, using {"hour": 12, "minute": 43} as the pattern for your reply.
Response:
{"hour": 4, "minute": 0}
